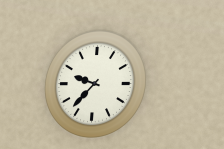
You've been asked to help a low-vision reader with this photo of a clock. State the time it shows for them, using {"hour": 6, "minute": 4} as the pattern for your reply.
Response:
{"hour": 9, "minute": 37}
